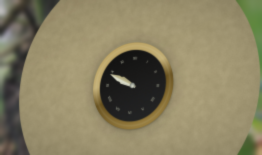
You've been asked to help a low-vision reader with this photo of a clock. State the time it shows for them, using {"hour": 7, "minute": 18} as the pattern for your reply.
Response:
{"hour": 9, "minute": 49}
